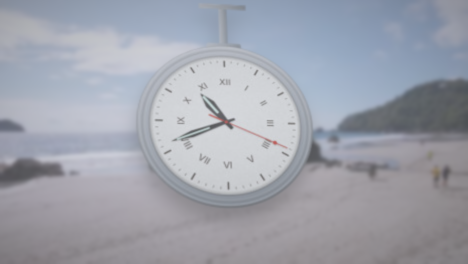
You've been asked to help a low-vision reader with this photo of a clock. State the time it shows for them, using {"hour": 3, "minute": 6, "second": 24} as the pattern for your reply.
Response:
{"hour": 10, "minute": 41, "second": 19}
